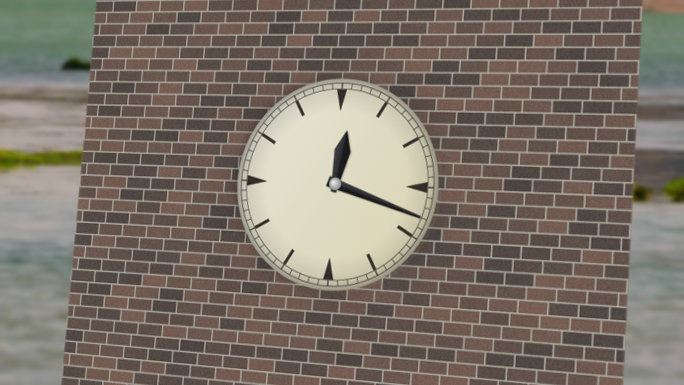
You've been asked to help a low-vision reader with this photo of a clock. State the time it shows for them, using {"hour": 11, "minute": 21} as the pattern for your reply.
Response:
{"hour": 12, "minute": 18}
